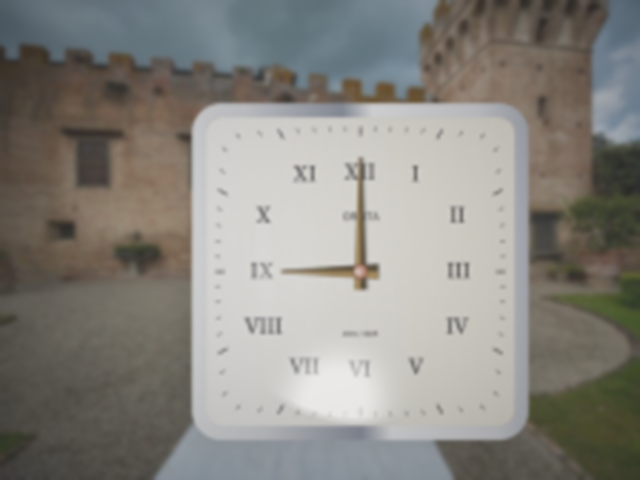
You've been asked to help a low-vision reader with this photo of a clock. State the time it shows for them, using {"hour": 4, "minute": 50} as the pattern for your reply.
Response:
{"hour": 9, "minute": 0}
